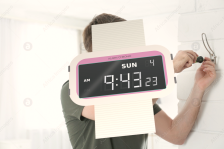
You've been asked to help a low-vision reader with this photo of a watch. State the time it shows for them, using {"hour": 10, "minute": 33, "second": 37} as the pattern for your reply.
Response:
{"hour": 9, "minute": 43, "second": 23}
